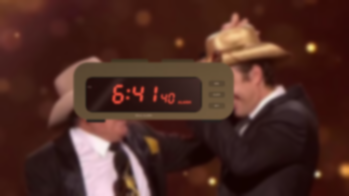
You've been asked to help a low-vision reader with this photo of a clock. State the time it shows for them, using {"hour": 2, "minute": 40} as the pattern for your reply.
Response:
{"hour": 6, "minute": 41}
